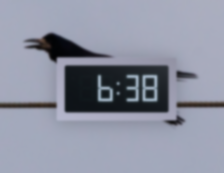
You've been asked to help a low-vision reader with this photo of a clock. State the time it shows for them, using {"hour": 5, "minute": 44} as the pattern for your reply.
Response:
{"hour": 6, "minute": 38}
